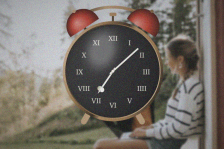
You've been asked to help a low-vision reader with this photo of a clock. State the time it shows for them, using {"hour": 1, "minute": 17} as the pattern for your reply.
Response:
{"hour": 7, "minute": 8}
